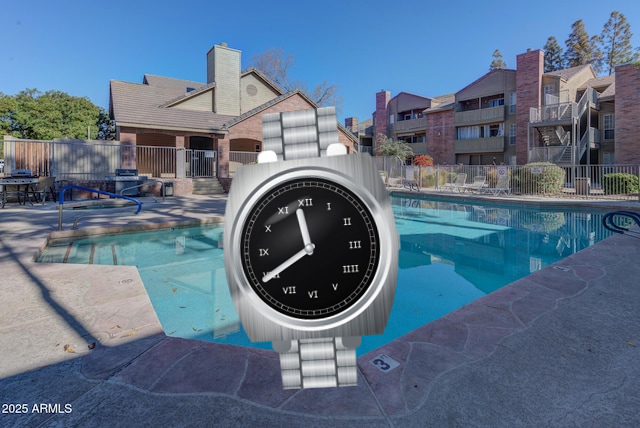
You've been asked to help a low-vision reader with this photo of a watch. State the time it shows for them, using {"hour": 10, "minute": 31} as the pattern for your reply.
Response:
{"hour": 11, "minute": 40}
